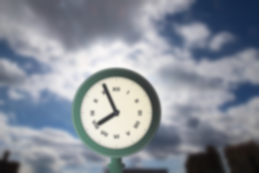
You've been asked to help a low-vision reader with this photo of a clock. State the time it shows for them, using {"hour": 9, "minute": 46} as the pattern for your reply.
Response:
{"hour": 7, "minute": 56}
